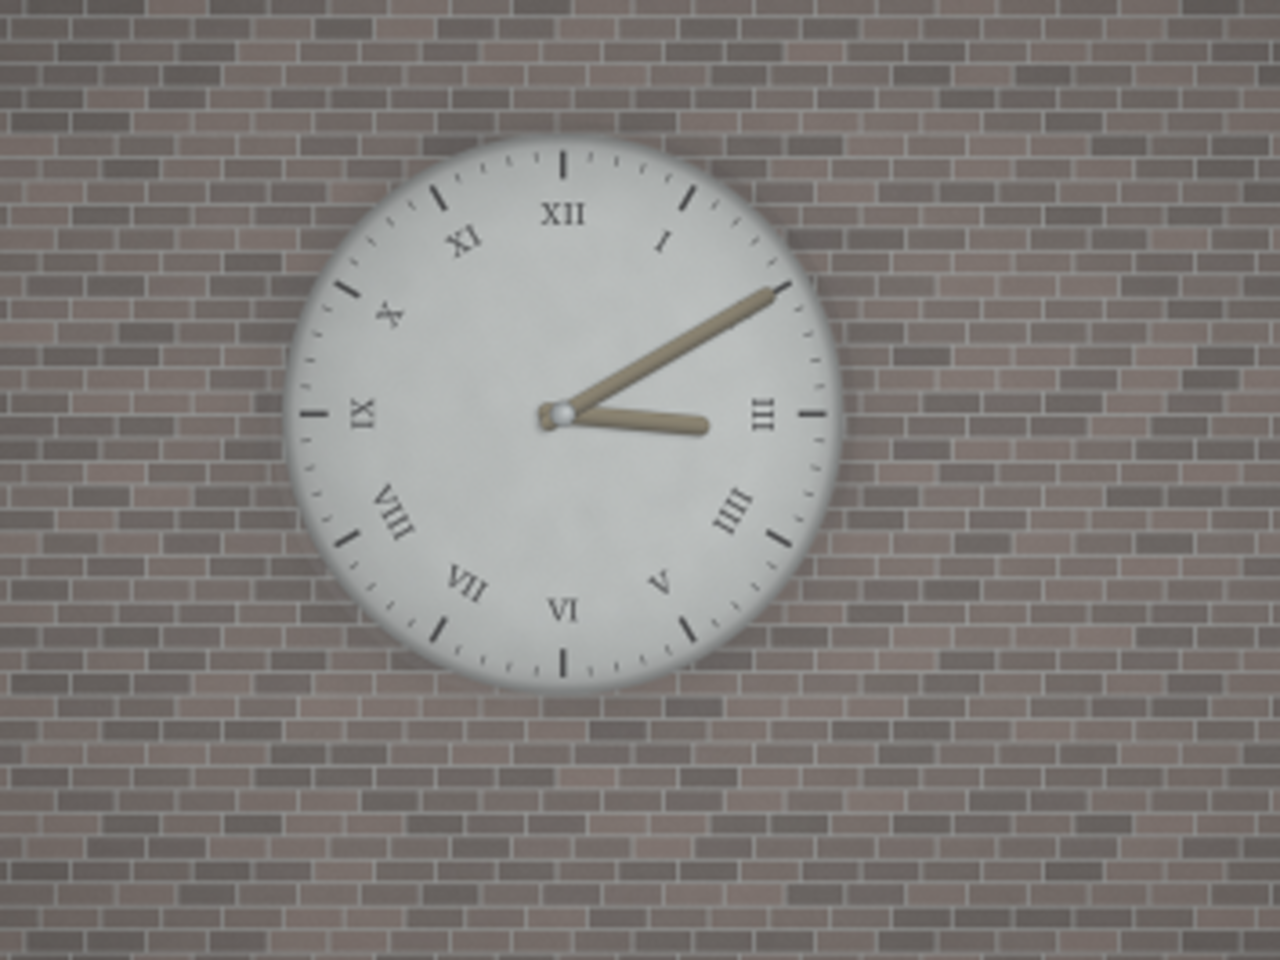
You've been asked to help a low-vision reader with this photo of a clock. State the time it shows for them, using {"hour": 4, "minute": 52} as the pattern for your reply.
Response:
{"hour": 3, "minute": 10}
